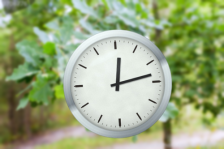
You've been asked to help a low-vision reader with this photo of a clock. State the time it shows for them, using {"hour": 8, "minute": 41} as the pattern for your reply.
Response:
{"hour": 12, "minute": 13}
